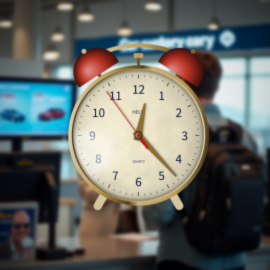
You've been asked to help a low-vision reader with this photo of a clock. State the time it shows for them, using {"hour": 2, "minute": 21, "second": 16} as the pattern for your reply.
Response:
{"hour": 12, "minute": 22, "second": 54}
